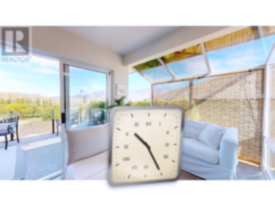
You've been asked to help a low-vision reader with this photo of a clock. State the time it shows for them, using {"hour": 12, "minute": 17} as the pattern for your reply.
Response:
{"hour": 10, "minute": 25}
